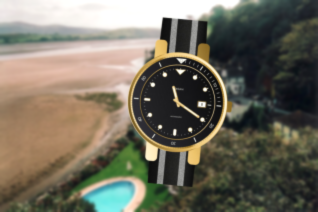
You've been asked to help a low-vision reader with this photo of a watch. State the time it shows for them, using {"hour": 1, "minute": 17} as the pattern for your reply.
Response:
{"hour": 11, "minute": 20}
